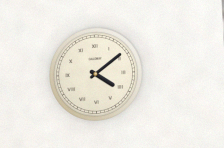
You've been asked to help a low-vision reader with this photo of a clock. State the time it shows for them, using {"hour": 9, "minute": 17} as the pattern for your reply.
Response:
{"hour": 4, "minute": 9}
